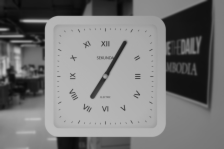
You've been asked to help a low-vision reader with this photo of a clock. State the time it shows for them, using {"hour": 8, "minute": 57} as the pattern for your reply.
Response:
{"hour": 7, "minute": 5}
